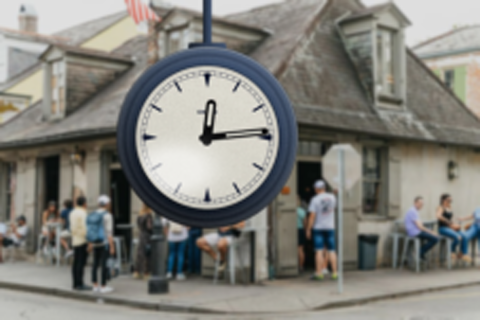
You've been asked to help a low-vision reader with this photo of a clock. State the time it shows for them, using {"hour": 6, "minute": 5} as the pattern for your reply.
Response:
{"hour": 12, "minute": 14}
